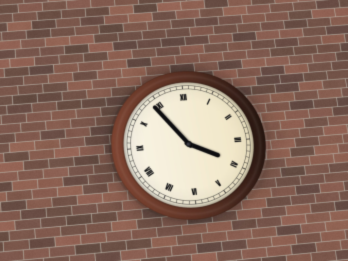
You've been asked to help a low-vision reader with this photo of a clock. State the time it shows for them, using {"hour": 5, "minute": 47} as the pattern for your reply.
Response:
{"hour": 3, "minute": 54}
